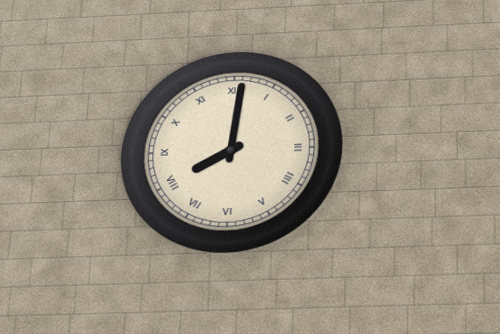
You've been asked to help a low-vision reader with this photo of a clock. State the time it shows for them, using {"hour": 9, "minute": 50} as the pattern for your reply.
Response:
{"hour": 8, "minute": 1}
